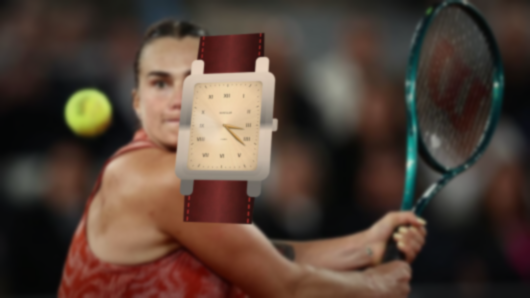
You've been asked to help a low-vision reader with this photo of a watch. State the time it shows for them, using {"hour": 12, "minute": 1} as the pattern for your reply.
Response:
{"hour": 3, "minute": 22}
